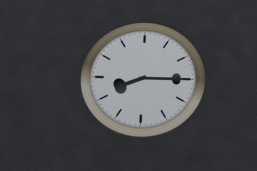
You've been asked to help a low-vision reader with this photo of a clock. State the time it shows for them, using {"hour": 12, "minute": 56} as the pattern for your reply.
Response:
{"hour": 8, "minute": 15}
